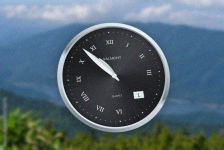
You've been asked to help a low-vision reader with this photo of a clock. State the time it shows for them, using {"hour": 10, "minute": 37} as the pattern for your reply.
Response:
{"hour": 10, "minute": 53}
